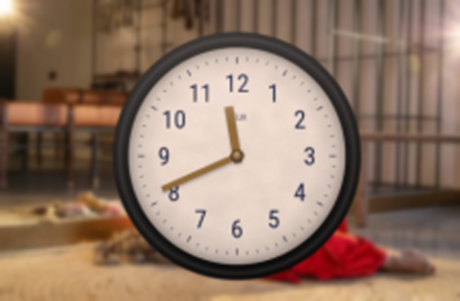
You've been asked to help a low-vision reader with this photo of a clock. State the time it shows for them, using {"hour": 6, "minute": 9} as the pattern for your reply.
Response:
{"hour": 11, "minute": 41}
